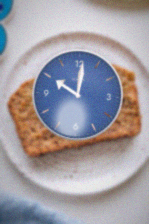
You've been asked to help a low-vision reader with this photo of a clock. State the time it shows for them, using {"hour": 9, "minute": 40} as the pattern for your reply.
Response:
{"hour": 10, "minute": 1}
